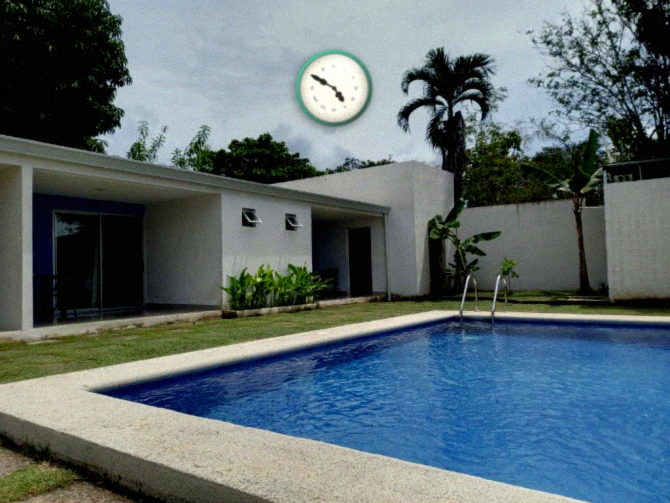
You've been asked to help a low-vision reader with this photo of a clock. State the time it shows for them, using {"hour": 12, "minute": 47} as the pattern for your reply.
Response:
{"hour": 4, "minute": 50}
